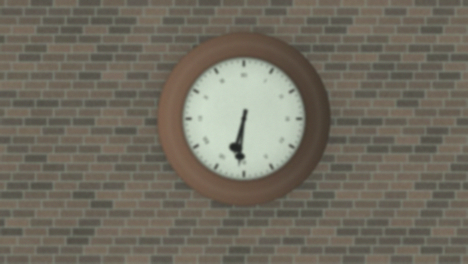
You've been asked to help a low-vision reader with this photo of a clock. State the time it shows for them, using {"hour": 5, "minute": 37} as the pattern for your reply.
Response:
{"hour": 6, "minute": 31}
